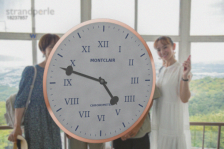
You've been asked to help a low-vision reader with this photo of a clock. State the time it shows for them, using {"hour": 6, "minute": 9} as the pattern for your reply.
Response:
{"hour": 4, "minute": 48}
